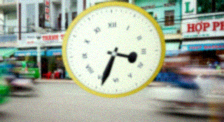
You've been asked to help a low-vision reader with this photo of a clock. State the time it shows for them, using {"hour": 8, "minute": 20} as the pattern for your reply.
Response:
{"hour": 3, "minute": 34}
